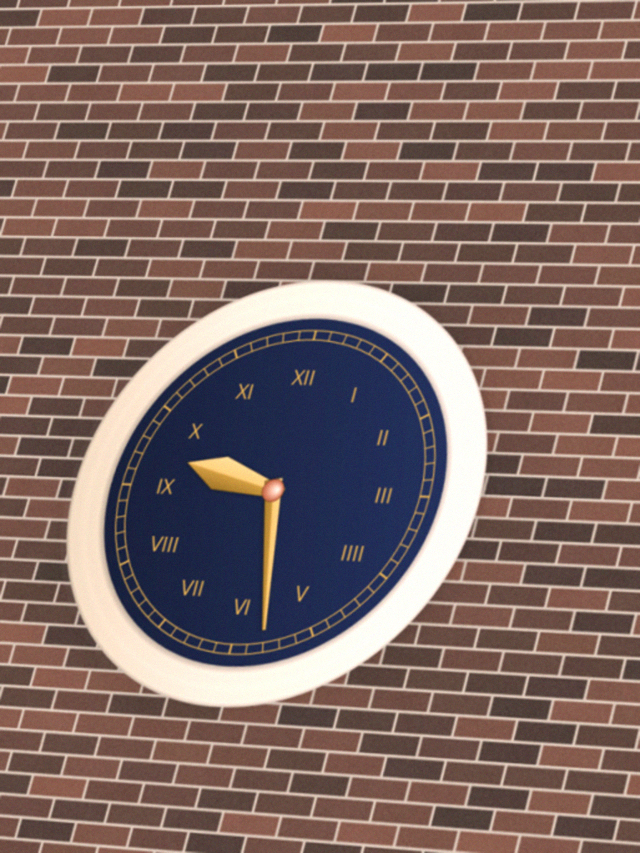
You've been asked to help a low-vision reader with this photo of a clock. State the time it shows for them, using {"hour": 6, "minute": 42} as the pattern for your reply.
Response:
{"hour": 9, "minute": 28}
